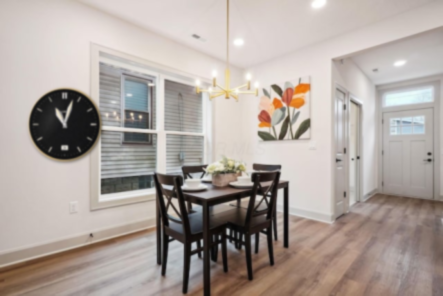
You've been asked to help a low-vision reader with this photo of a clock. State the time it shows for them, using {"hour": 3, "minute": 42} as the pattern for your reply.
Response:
{"hour": 11, "minute": 3}
